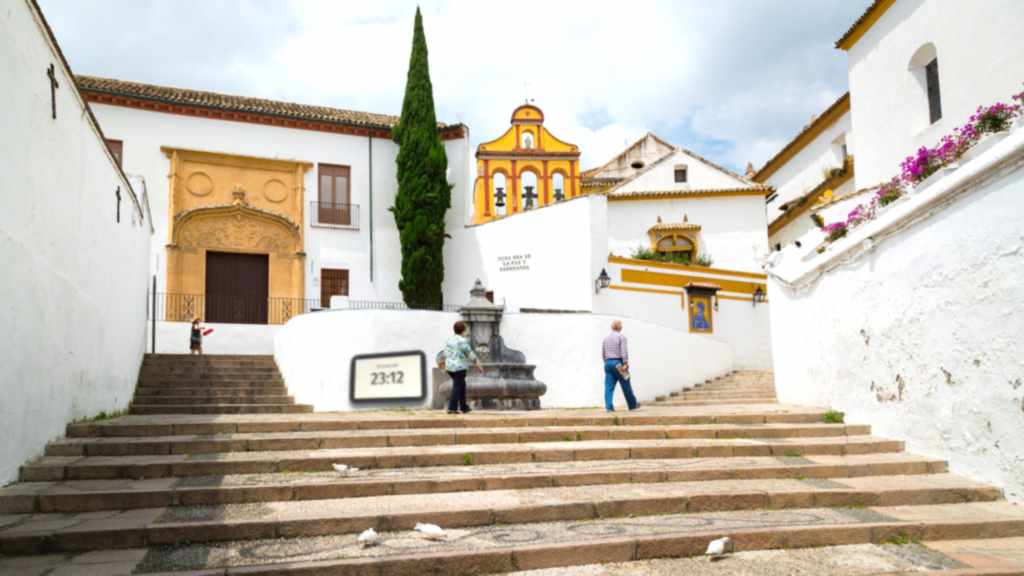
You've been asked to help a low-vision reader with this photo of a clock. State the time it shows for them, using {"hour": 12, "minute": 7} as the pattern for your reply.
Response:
{"hour": 23, "minute": 12}
